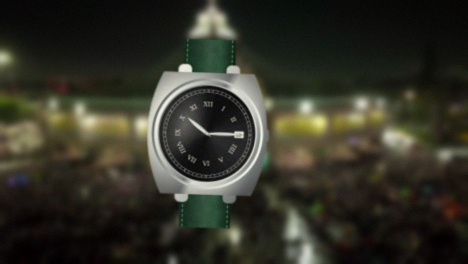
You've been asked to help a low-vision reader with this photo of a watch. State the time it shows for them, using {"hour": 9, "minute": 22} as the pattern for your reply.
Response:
{"hour": 10, "minute": 15}
